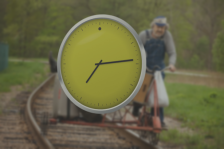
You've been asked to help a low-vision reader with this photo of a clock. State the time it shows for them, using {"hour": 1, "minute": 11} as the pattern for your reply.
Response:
{"hour": 7, "minute": 14}
